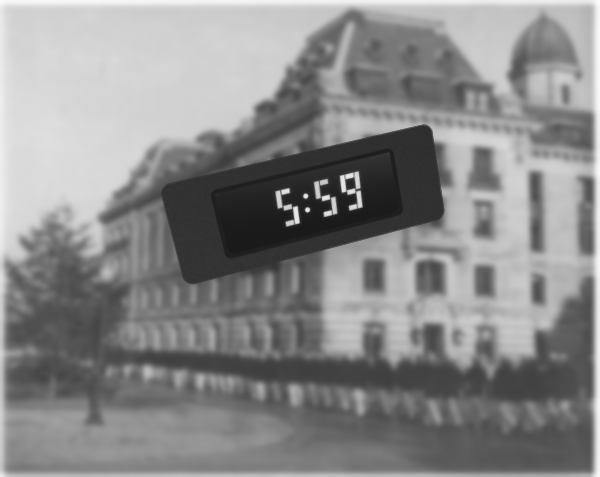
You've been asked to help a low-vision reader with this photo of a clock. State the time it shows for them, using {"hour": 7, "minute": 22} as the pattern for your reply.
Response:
{"hour": 5, "minute": 59}
